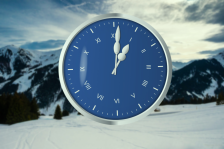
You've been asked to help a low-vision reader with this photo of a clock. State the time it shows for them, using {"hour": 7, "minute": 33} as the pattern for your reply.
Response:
{"hour": 1, "minute": 1}
